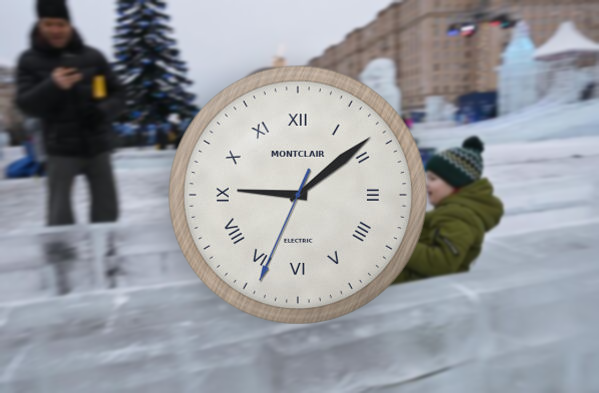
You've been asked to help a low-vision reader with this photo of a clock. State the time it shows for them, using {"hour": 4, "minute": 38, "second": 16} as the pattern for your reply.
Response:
{"hour": 9, "minute": 8, "second": 34}
